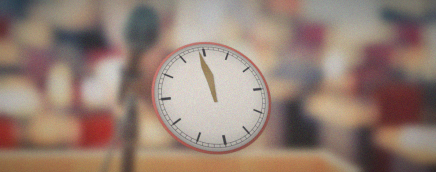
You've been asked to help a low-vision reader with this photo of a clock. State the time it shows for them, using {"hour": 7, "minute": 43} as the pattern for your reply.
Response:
{"hour": 11, "minute": 59}
